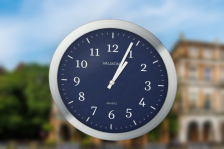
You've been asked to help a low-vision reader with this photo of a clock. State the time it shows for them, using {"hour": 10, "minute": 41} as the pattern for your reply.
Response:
{"hour": 1, "minute": 4}
